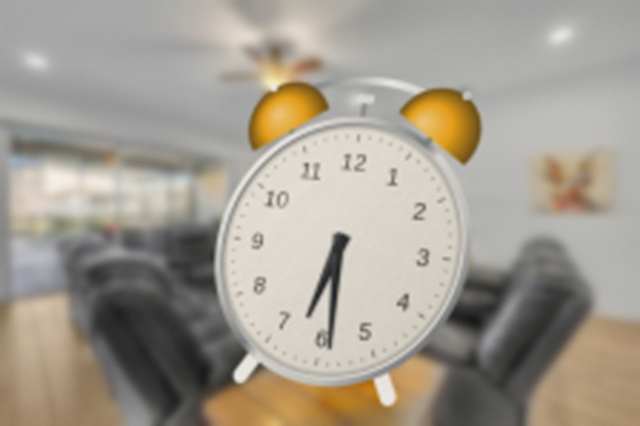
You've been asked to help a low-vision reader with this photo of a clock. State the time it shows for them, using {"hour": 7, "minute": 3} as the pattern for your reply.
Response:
{"hour": 6, "minute": 29}
